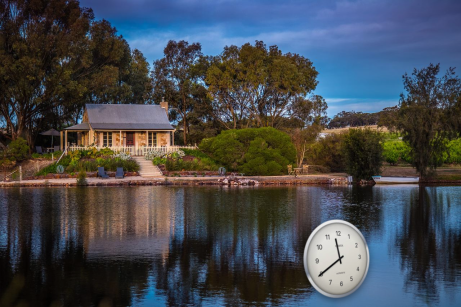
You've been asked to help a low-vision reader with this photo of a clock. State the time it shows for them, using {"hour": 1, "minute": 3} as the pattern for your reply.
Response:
{"hour": 11, "minute": 40}
